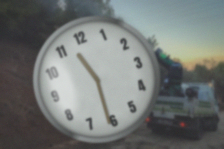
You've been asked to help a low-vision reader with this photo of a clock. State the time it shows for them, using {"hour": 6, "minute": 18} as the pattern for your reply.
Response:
{"hour": 11, "minute": 31}
